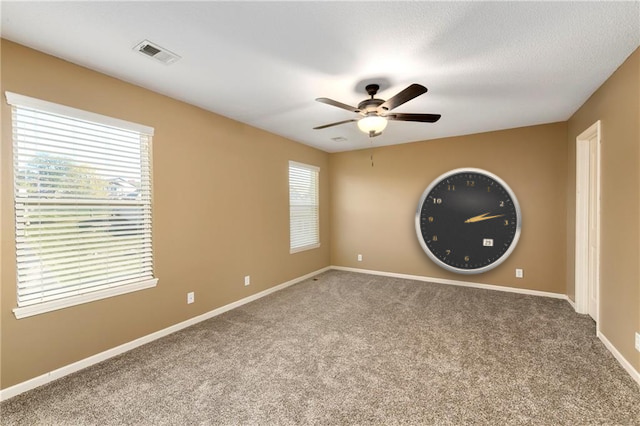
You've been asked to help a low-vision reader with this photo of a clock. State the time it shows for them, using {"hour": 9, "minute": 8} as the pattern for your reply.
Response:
{"hour": 2, "minute": 13}
